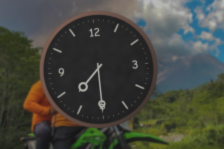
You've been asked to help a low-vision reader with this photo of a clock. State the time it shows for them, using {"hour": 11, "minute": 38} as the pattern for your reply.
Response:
{"hour": 7, "minute": 30}
